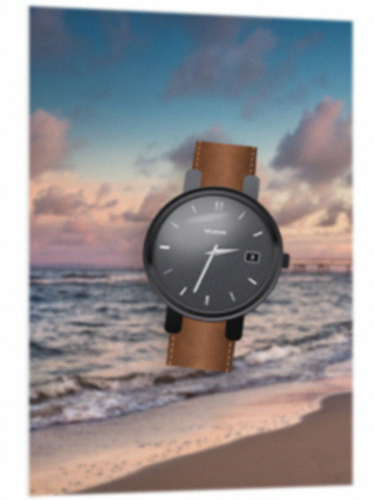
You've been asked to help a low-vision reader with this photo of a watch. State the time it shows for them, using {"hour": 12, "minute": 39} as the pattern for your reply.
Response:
{"hour": 2, "minute": 33}
